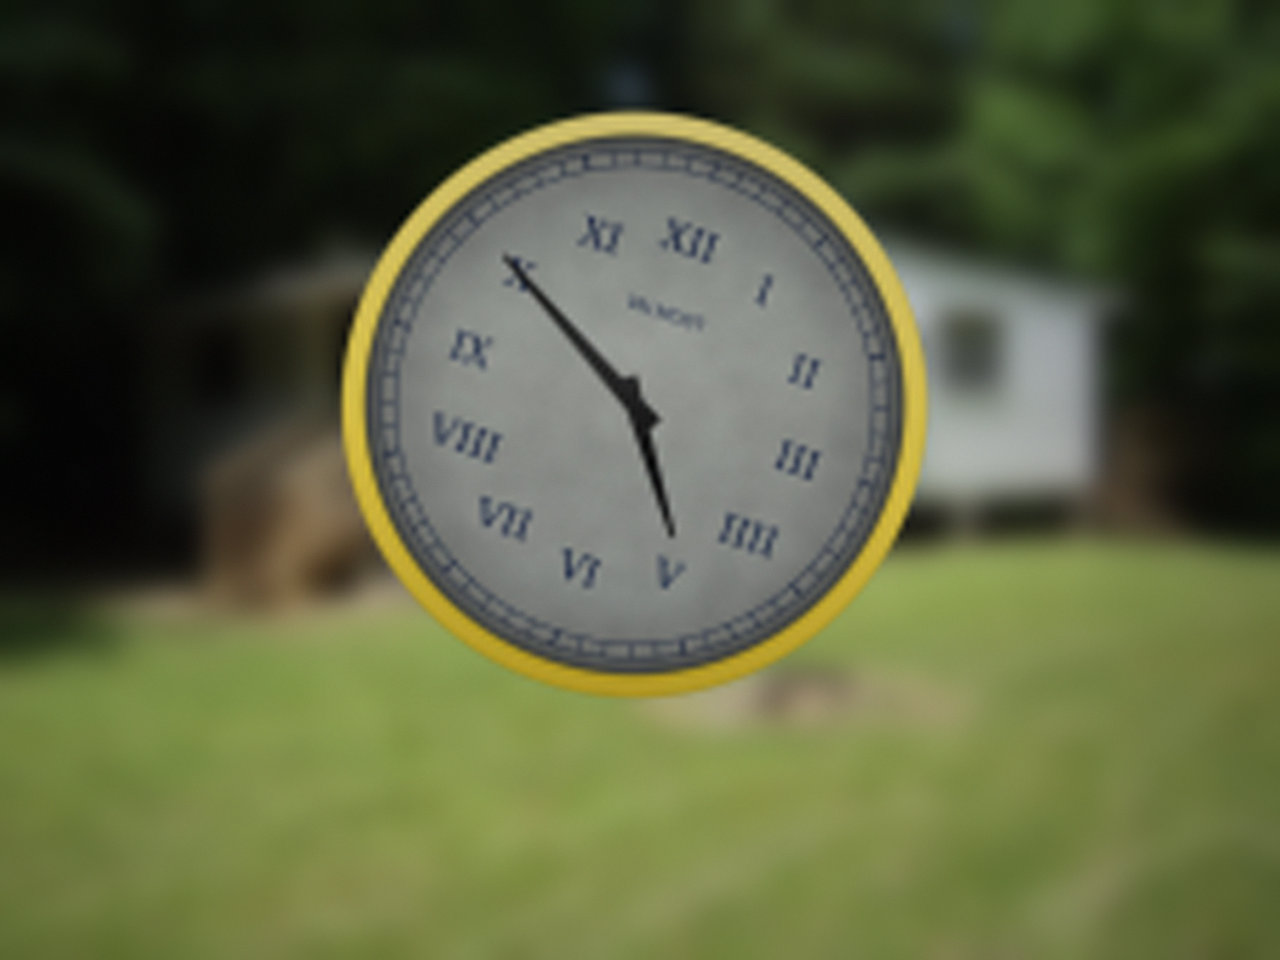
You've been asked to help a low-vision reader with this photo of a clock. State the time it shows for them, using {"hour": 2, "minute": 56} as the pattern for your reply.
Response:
{"hour": 4, "minute": 50}
